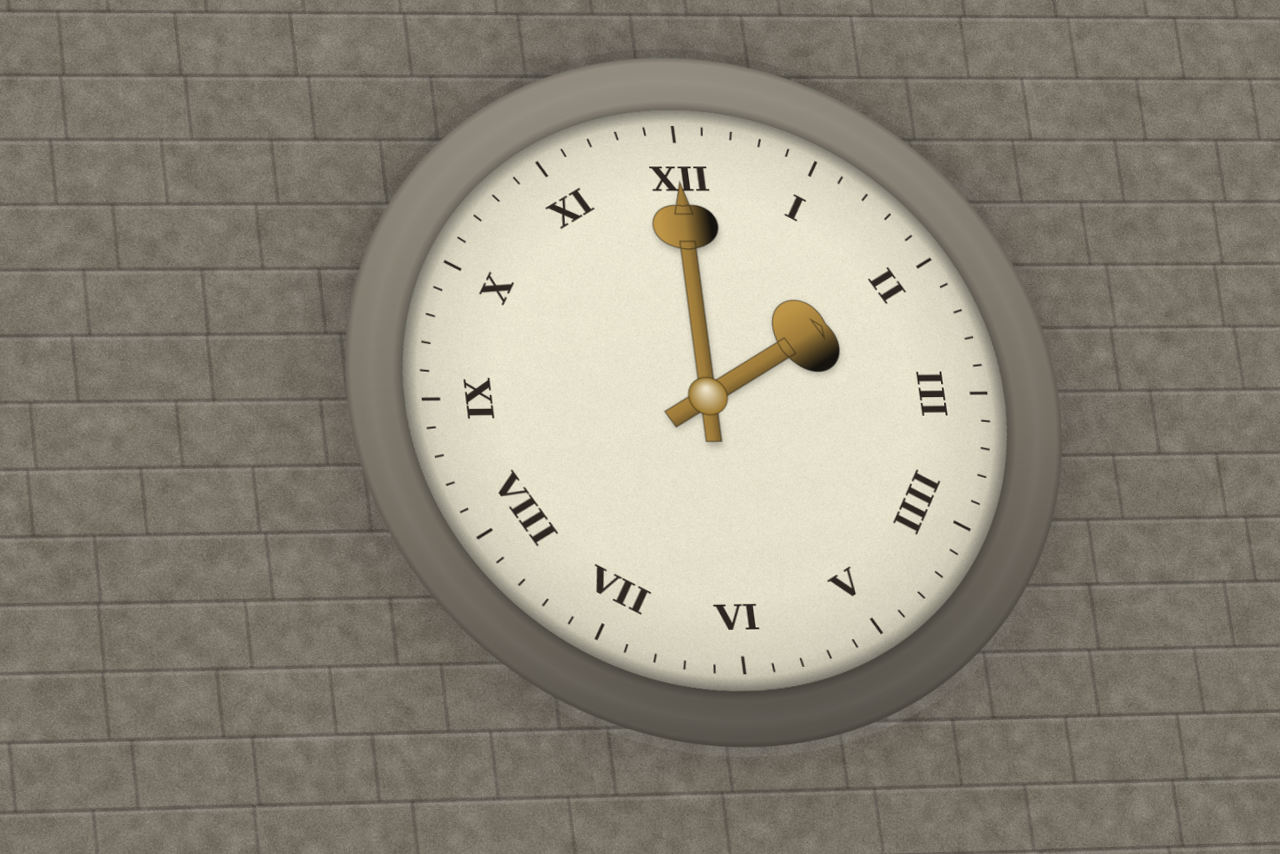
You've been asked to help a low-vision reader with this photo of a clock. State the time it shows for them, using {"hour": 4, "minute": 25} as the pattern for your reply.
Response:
{"hour": 2, "minute": 0}
